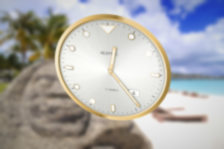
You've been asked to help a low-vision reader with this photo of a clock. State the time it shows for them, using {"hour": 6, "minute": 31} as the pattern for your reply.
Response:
{"hour": 12, "minute": 24}
